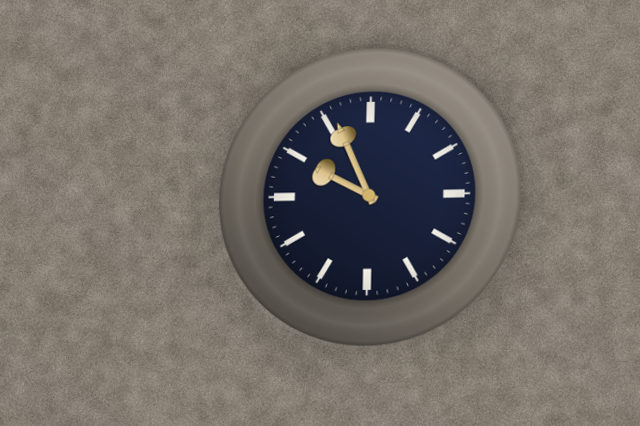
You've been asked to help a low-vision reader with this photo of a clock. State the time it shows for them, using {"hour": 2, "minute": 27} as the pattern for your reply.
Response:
{"hour": 9, "minute": 56}
